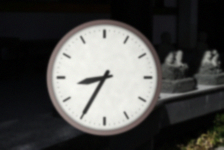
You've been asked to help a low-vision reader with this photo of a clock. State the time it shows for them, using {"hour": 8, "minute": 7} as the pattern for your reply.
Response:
{"hour": 8, "minute": 35}
